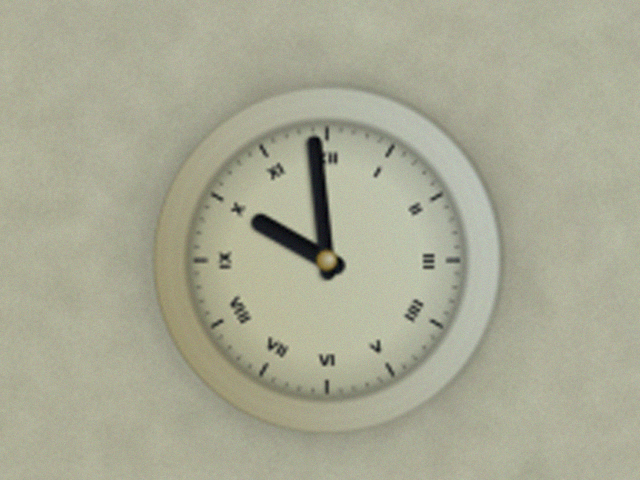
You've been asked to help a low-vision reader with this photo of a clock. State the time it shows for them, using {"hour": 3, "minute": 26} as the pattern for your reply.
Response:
{"hour": 9, "minute": 59}
